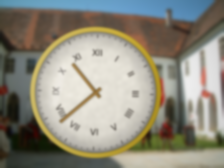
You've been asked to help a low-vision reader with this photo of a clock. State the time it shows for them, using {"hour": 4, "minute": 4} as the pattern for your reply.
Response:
{"hour": 10, "minute": 38}
